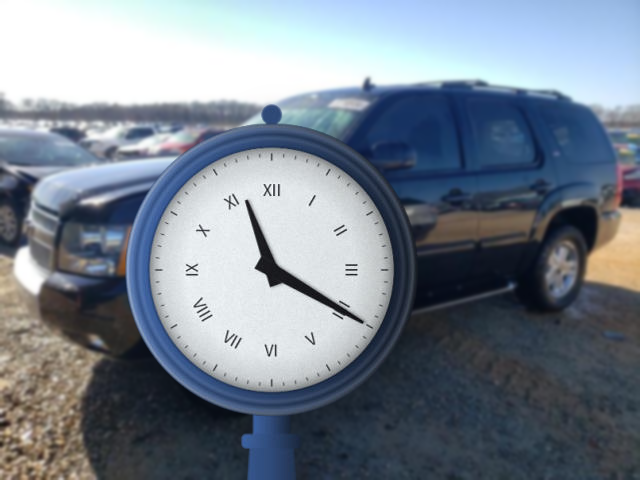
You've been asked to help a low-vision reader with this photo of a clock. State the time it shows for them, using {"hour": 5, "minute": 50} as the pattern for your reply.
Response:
{"hour": 11, "minute": 20}
